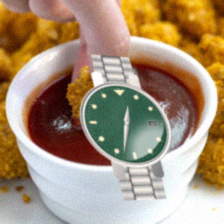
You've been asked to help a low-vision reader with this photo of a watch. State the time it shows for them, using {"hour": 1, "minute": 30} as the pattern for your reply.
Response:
{"hour": 12, "minute": 33}
